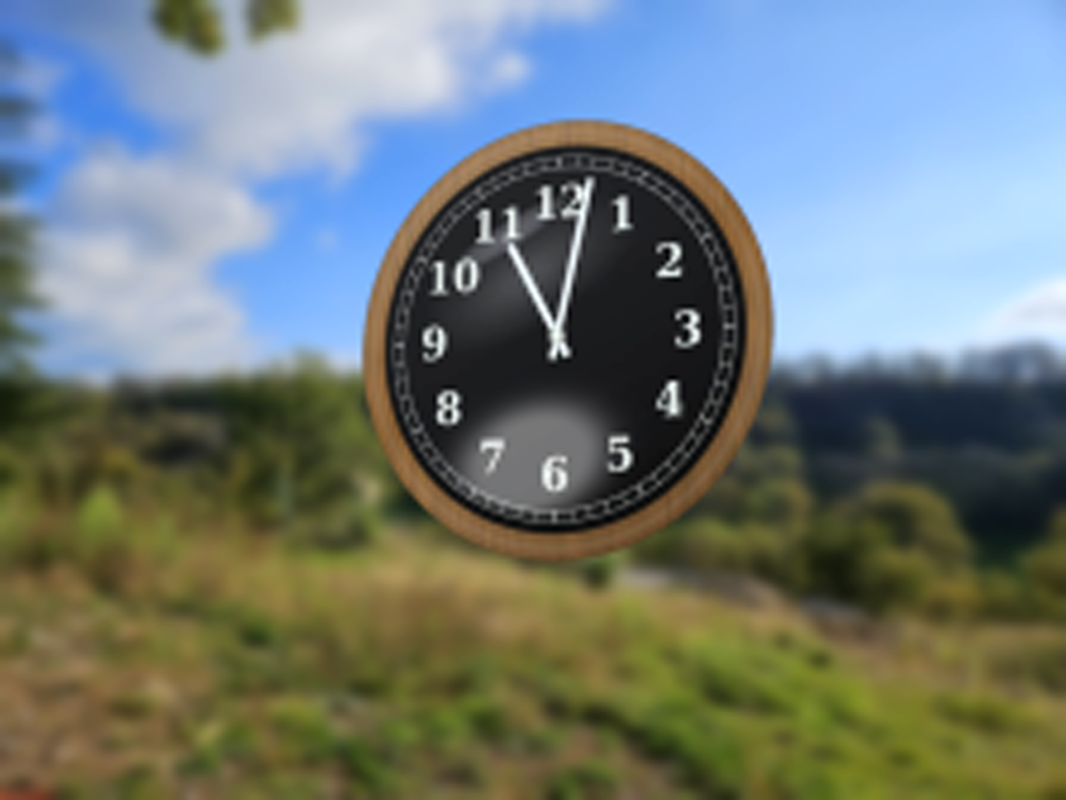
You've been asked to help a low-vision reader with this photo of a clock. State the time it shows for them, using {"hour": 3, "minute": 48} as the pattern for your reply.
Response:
{"hour": 11, "minute": 2}
